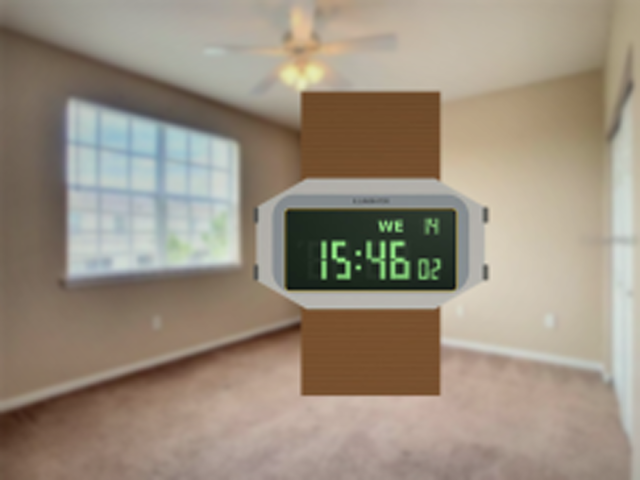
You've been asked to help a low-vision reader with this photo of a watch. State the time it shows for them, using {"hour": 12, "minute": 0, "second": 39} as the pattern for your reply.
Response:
{"hour": 15, "minute": 46, "second": 2}
